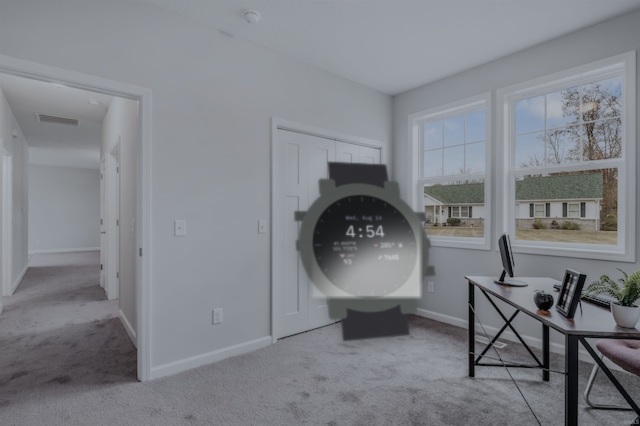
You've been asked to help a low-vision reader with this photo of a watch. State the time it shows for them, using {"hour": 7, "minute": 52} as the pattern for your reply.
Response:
{"hour": 4, "minute": 54}
